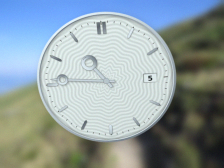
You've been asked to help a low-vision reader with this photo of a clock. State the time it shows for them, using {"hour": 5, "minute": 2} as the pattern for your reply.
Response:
{"hour": 10, "minute": 46}
